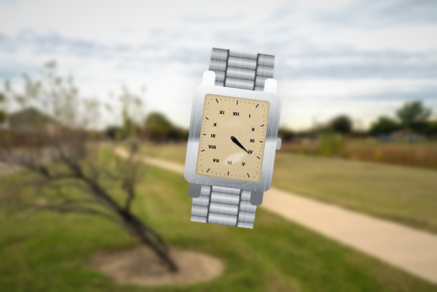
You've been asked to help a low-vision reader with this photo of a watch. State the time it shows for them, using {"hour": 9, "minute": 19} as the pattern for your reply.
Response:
{"hour": 4, "minute": 21}
